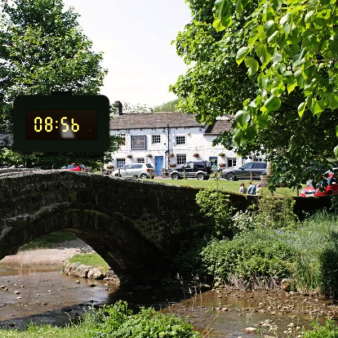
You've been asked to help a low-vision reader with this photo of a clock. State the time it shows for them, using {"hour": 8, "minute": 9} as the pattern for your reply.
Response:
{"hour": 8, "minute": 56}
